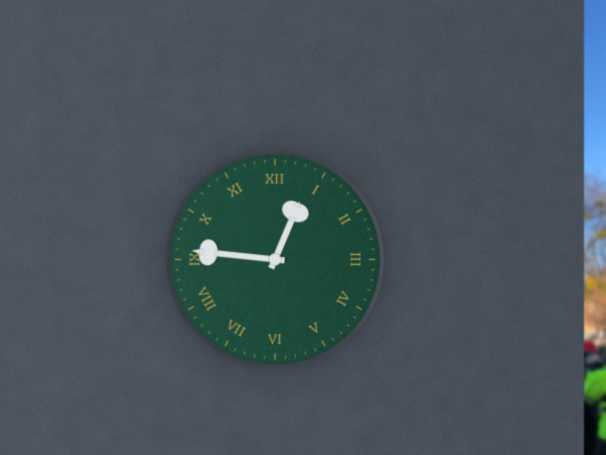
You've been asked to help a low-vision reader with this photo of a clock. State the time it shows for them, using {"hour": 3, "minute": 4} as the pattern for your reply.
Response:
{"hour": 12, "minute": 46}
